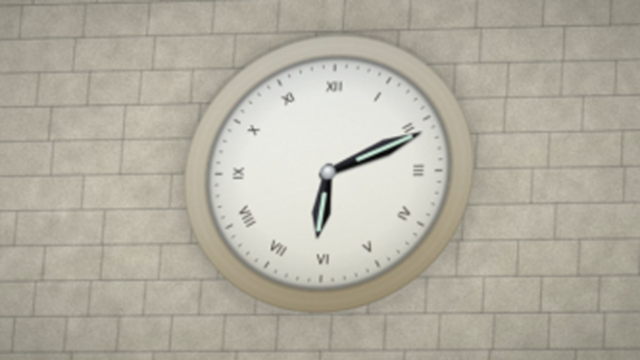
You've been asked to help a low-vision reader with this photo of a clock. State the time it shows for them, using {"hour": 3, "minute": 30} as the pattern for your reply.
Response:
{"hour": 6, "minute": 11}
